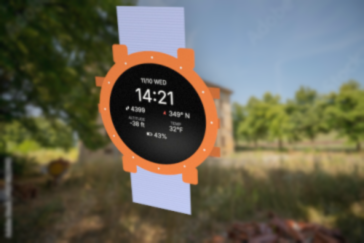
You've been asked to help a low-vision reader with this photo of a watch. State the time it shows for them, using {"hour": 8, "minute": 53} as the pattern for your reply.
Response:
{"hour": 14, "minute": 21}
